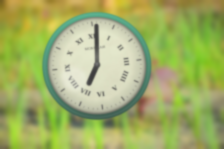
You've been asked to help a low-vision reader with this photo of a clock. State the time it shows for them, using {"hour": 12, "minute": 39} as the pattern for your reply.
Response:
{"hour": 7, "minute": 1}
